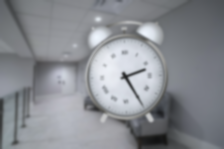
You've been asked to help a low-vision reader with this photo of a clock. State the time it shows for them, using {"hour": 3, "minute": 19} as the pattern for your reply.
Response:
{"hour": 2, "minute": 25}
